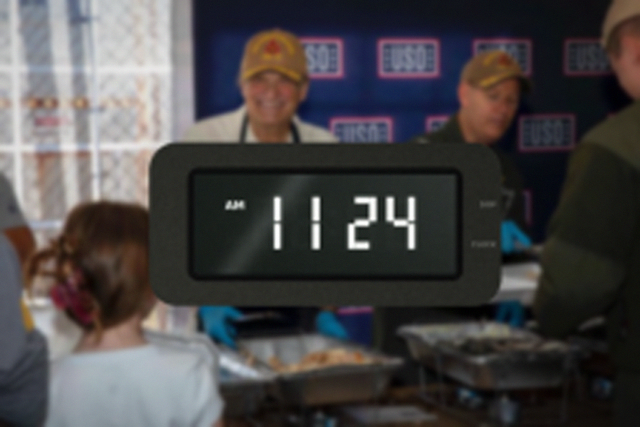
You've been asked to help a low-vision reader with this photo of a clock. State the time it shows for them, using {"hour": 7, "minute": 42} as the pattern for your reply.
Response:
{"hour": 11, "minute": 24}
